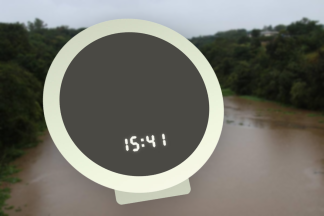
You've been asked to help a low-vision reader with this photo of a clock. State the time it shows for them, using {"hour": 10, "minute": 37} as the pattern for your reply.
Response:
{"hour": 15, "minute": 41}
